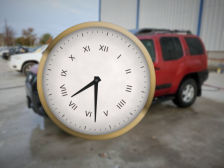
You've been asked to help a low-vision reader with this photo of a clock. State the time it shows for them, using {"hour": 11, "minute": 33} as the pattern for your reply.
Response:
{"hour": 7, "minute": 28}
